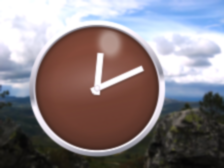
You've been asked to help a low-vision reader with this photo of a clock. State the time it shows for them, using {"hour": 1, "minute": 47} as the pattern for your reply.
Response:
{"hour": 12, "minute": 11}
